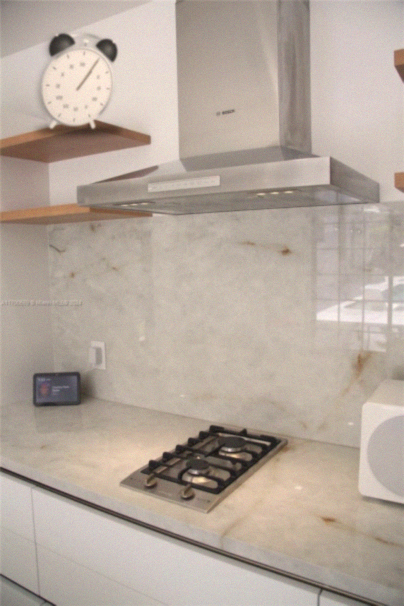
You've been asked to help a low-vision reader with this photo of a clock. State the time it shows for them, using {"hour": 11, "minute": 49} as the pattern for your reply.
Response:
{"hour": 1, "minute": 5}
